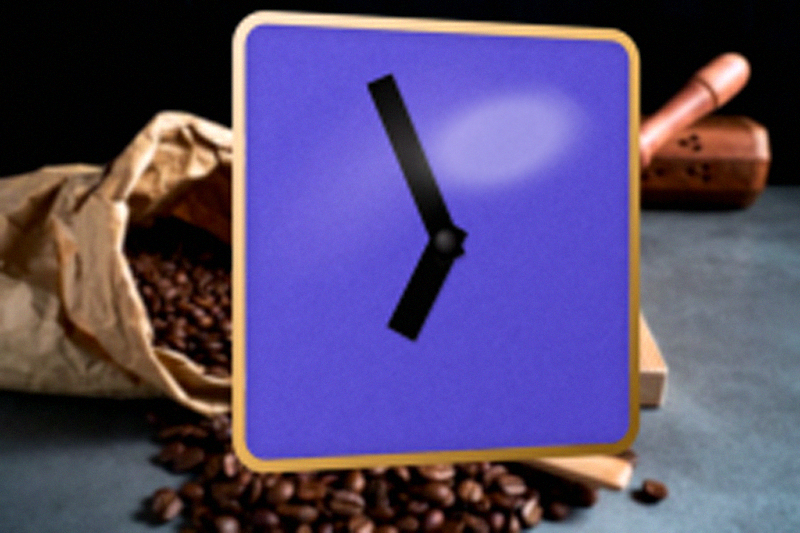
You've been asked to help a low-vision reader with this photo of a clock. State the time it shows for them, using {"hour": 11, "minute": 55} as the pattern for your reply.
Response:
{"hour": 6, "minute": 56}
